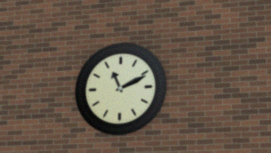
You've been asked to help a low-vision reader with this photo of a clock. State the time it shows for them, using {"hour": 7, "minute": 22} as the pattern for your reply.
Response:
{"hour": 11, "minute": 11}
